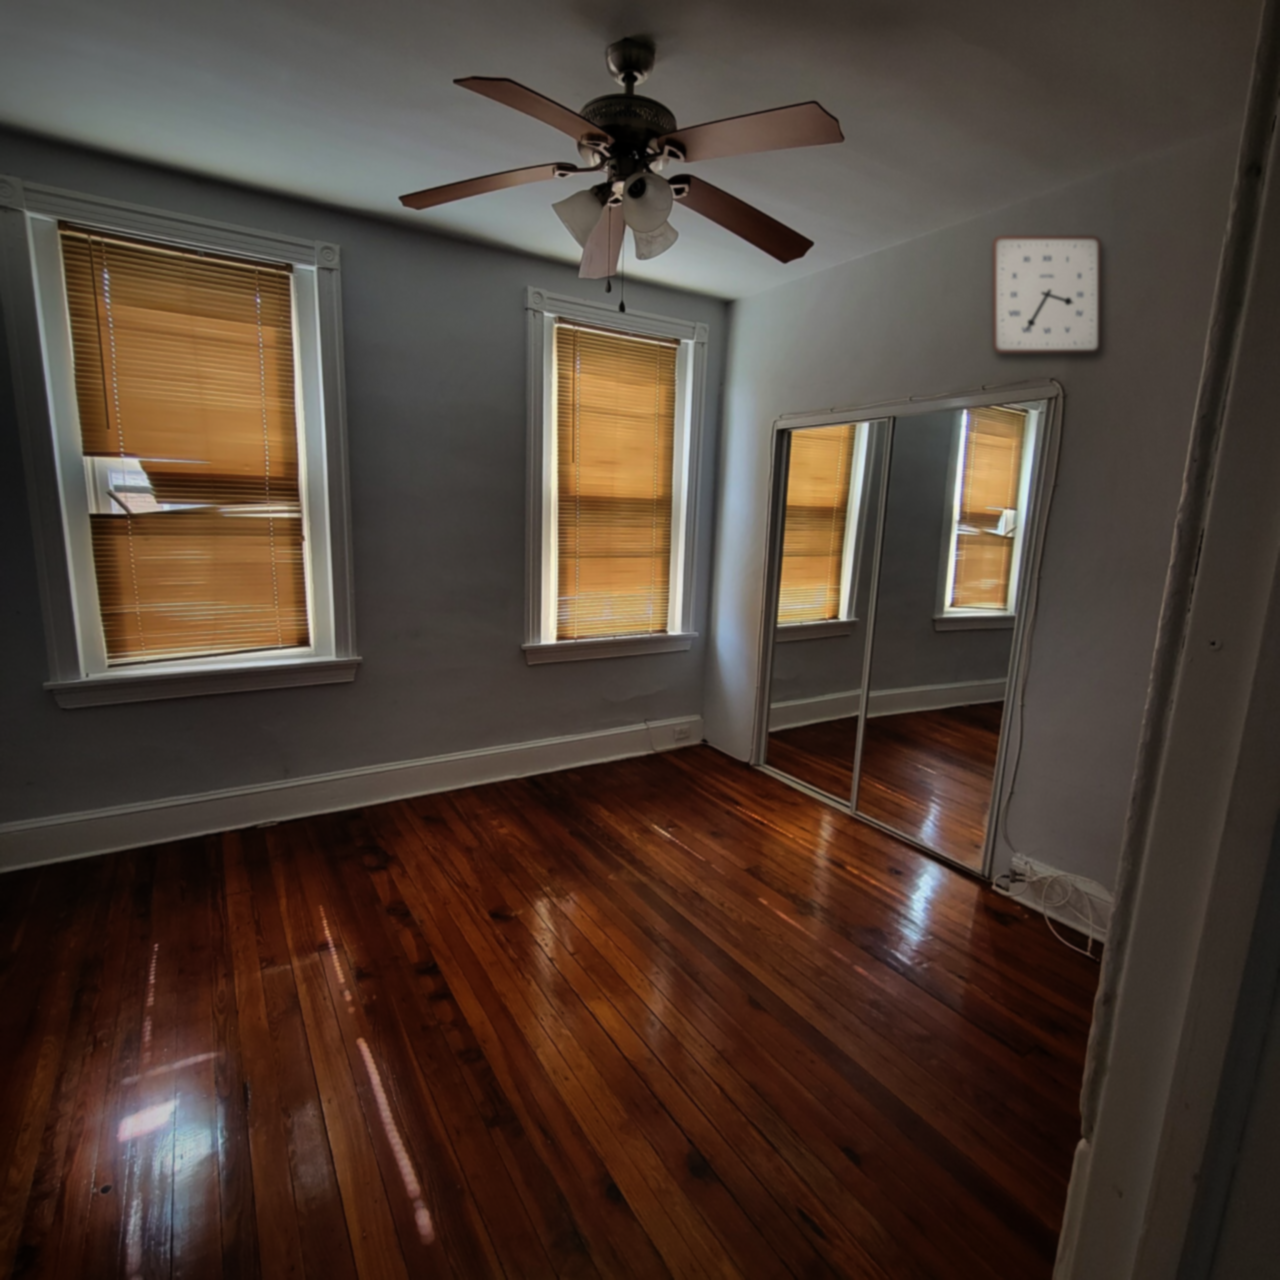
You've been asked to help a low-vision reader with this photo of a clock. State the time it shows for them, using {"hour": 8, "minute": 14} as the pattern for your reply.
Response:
{"hour": 3, "minute": 35}
